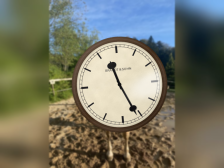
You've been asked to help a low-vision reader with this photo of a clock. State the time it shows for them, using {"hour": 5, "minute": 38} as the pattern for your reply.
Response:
{"hour": 11, "minute": 26}
